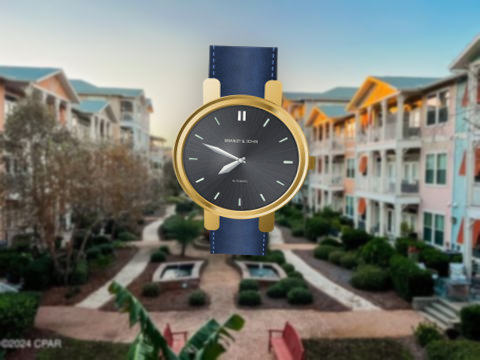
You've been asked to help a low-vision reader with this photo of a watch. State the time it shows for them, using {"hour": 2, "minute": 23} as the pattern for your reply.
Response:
{"hour": 7, "minute": 49}
